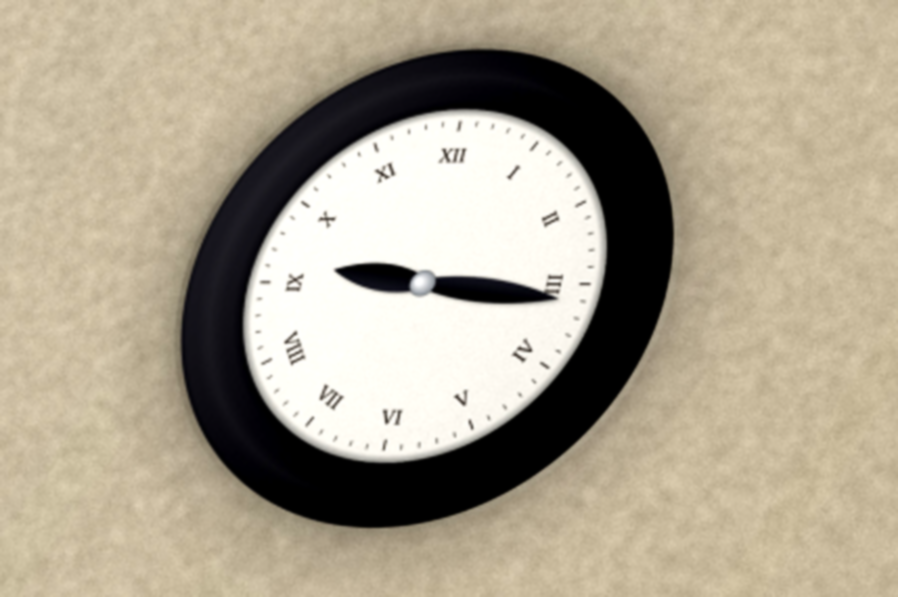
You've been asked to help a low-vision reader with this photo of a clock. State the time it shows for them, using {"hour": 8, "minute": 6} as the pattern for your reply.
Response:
{"hour": 9, "minute": 16}
